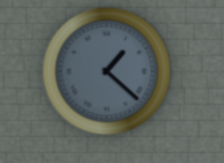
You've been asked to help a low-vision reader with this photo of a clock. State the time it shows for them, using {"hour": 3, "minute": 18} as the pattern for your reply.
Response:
{"hour": 1, "minute": 22}
